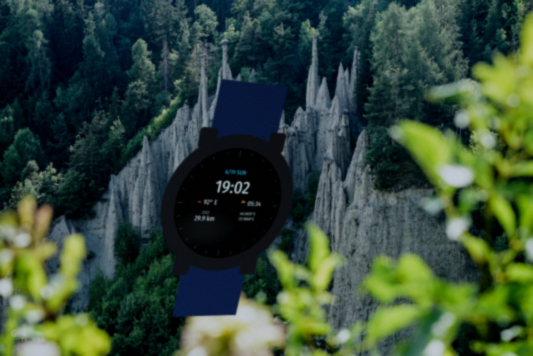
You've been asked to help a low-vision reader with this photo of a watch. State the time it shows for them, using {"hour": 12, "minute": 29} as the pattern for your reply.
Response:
{"hour": 19, "minute": 2}
